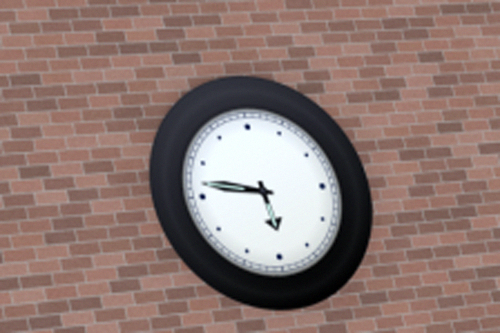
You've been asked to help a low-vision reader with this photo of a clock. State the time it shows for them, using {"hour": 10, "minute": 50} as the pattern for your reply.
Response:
{"hour": 5, "minute": 47}
